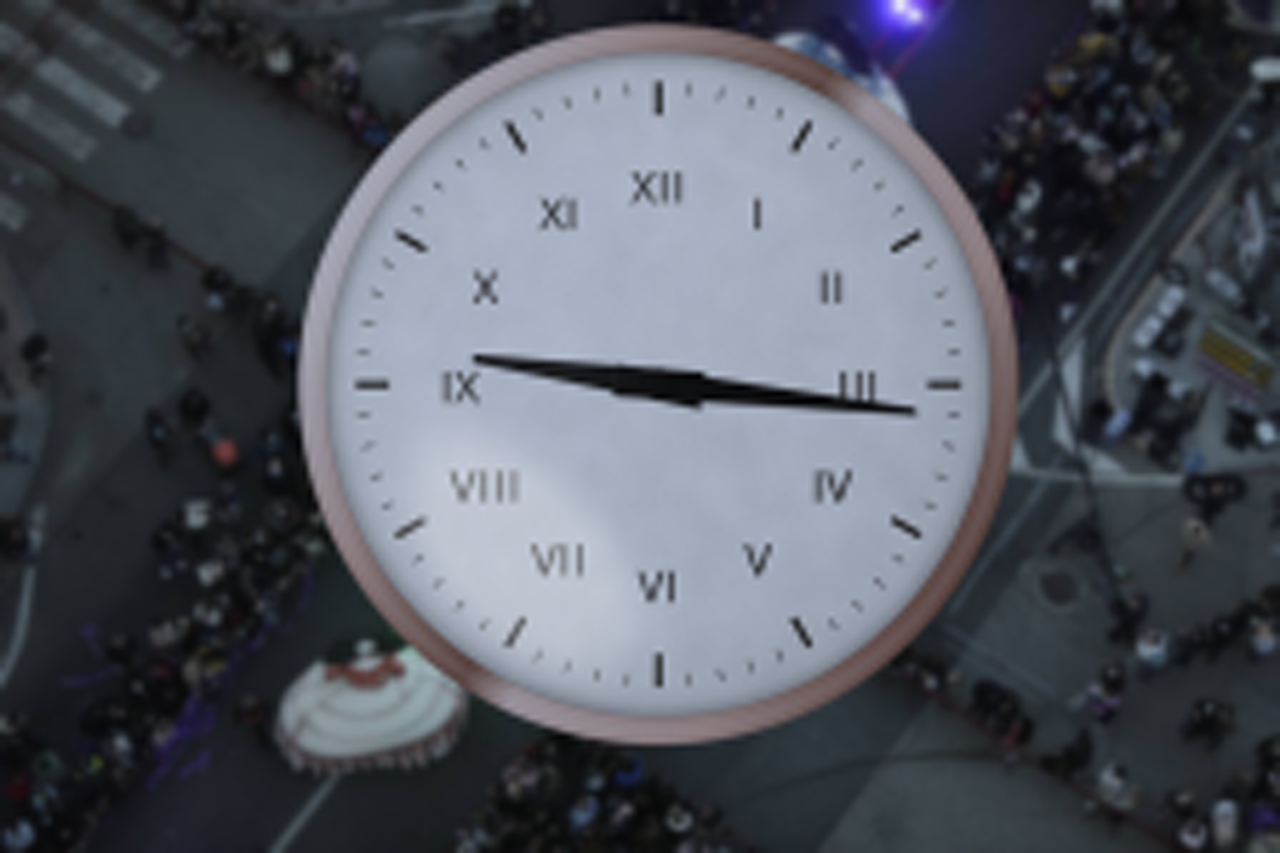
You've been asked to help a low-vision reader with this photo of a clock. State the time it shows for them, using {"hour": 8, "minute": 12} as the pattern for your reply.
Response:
{"hour": 9, "minute": 16}
